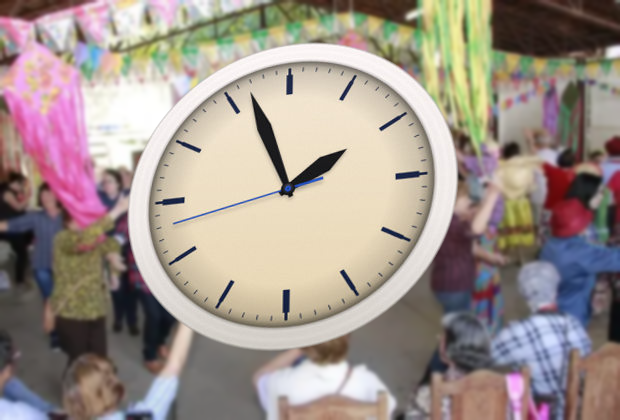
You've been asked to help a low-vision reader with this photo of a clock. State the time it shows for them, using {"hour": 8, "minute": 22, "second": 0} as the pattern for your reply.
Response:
{"hour": 1, "minute": 56, "second": 43}
